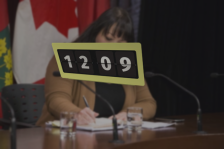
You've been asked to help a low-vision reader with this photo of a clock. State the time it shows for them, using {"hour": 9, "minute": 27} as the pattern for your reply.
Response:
{"hour": 12, "minute": 9}
